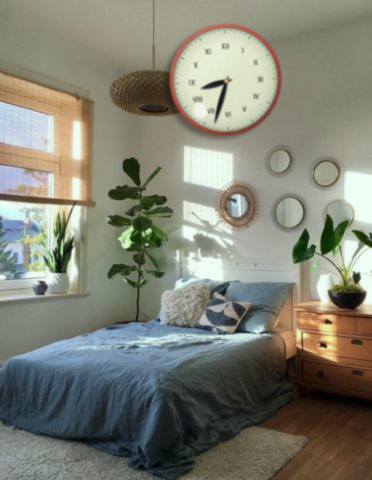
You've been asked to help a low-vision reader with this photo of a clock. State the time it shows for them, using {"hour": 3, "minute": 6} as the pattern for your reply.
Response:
{"hour": 8, "minute": 33}
